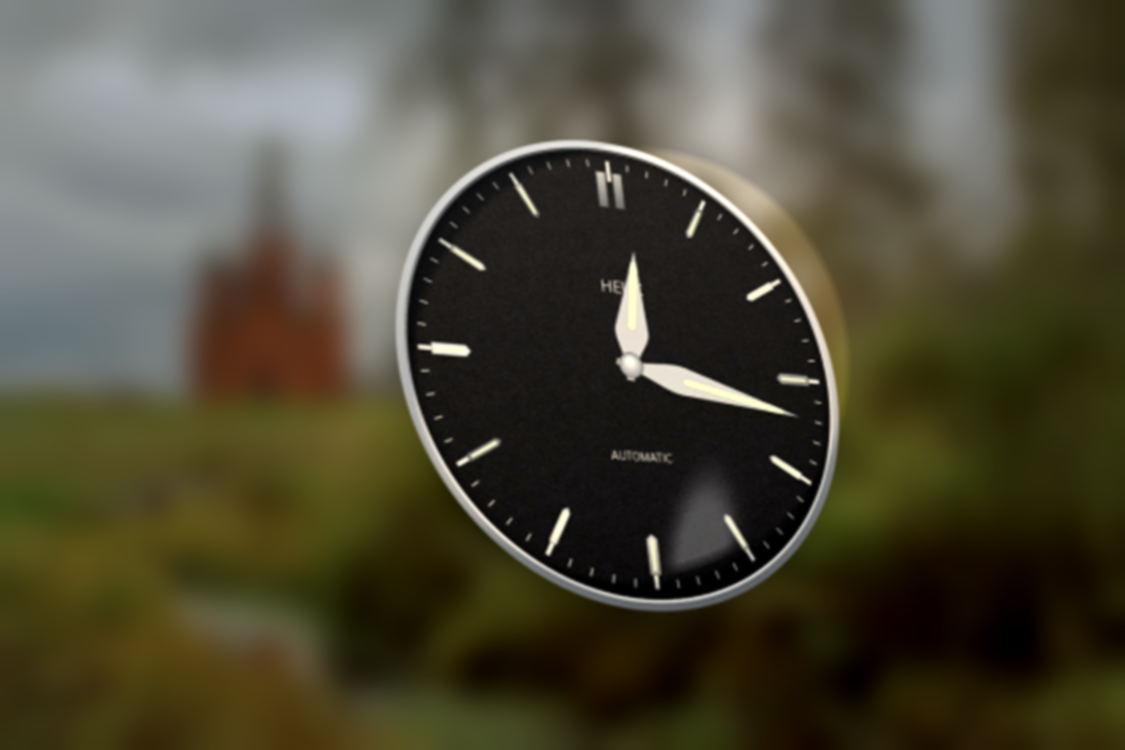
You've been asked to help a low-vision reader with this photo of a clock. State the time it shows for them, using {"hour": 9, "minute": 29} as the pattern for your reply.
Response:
{"hour": 12, "minute": 17}
